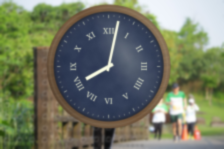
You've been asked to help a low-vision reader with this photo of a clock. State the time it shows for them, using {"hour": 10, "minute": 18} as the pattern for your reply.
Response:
{"hour": 8, "minute": 2}
